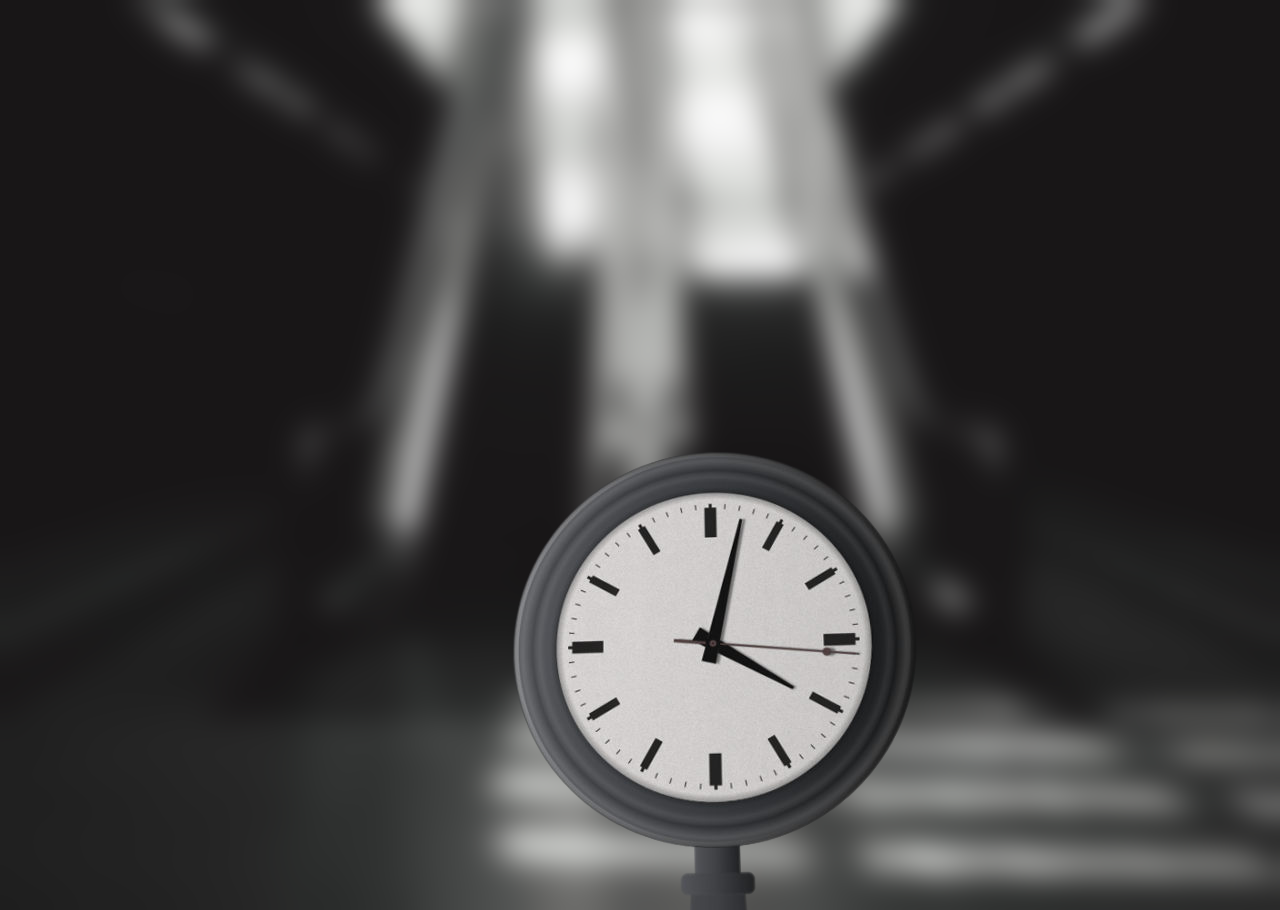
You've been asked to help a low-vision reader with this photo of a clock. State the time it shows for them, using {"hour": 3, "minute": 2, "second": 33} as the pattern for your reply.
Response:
{"hour": 4, "minute": 2, "second": 16}
